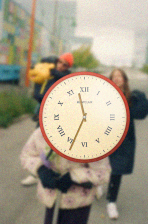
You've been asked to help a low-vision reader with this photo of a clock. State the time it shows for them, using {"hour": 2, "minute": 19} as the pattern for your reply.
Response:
{"hour": 11, "minute": 34}
